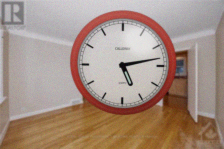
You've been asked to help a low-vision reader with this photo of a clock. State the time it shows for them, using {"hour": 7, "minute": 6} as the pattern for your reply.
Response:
{"hour": 5, "minute": 13}
